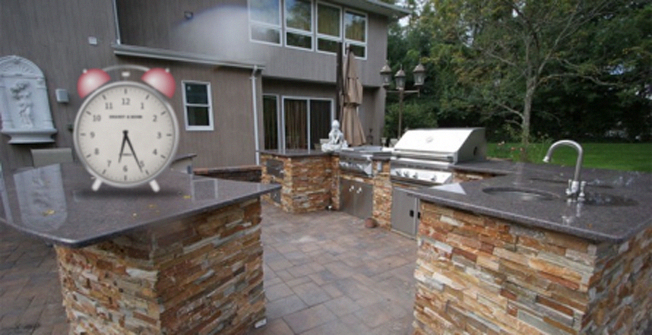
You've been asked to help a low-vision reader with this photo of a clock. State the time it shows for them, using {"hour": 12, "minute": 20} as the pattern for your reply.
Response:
{"hour": 6, "minute": 26}
